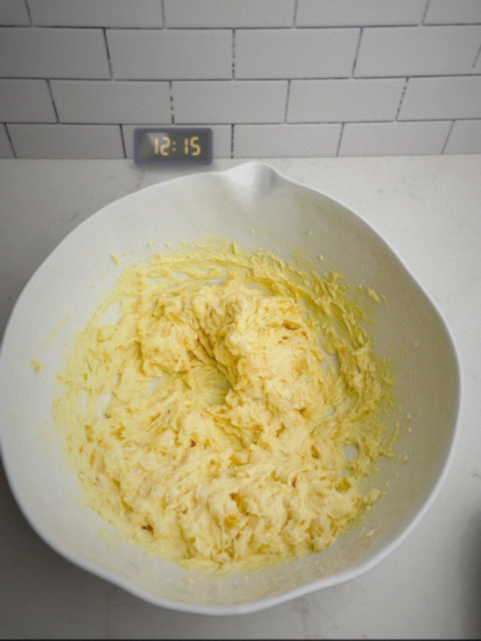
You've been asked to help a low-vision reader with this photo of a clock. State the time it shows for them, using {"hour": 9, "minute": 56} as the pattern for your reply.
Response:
{"hour": 12, "minute": 15}
